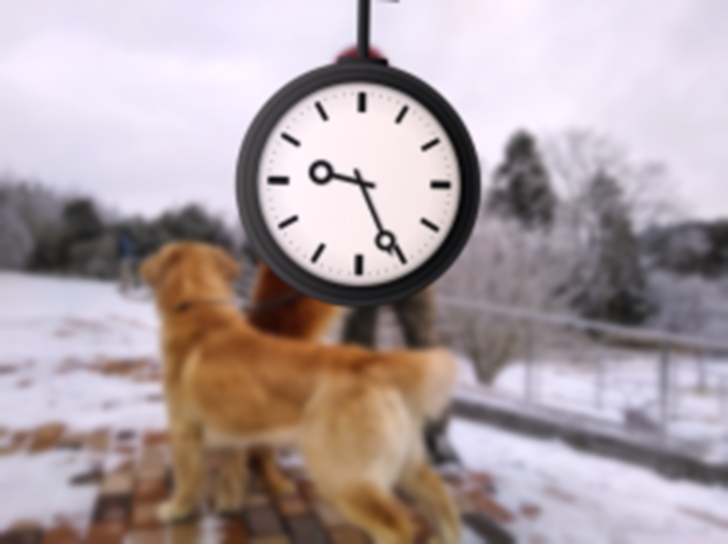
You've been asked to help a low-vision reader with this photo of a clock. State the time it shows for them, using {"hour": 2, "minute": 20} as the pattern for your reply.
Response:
{"hour": 9, "minute": 26}
